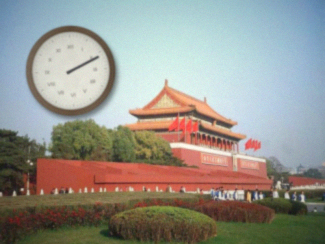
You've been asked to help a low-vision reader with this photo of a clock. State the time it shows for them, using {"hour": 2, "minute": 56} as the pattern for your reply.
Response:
{"hour": 2, "minute": 11}
